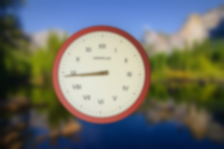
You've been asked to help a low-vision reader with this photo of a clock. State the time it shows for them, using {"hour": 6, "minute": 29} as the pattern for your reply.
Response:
{"hour": 8, "minute": 44}
